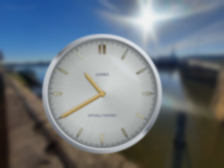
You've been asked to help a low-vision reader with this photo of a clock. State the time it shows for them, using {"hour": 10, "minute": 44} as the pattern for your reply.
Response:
{"hour": 10, "minute": 40}
